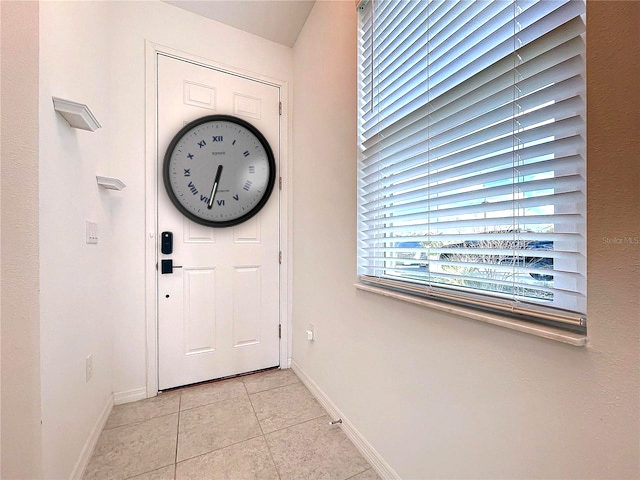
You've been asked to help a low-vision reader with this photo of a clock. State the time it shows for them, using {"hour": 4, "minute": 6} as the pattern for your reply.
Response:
{"hour": 6, "minute": 33}
